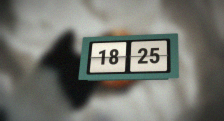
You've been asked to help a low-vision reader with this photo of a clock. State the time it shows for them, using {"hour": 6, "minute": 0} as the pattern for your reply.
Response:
{"hour": 18, "minute": 25}
